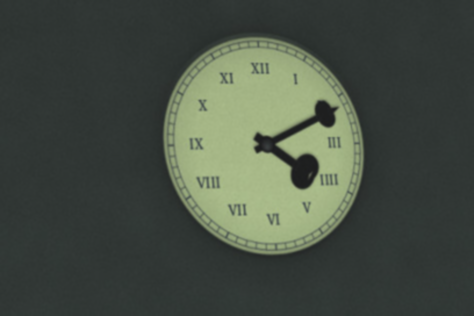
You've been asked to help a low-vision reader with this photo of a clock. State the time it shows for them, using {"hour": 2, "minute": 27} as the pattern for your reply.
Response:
{"hour": 4, "minute": 11}
